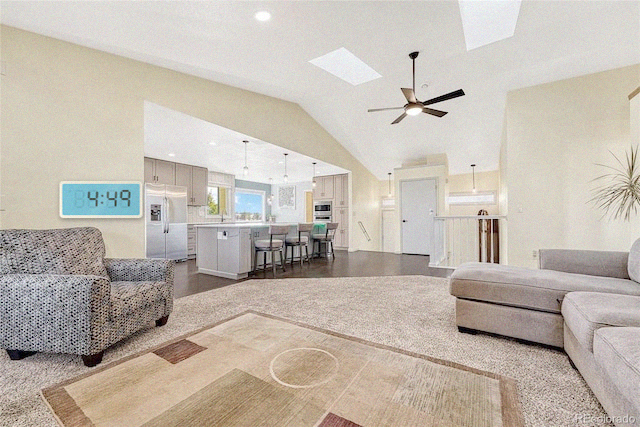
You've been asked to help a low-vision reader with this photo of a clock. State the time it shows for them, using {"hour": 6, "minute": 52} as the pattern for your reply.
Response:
{"hour": 4, "minute": 49}
